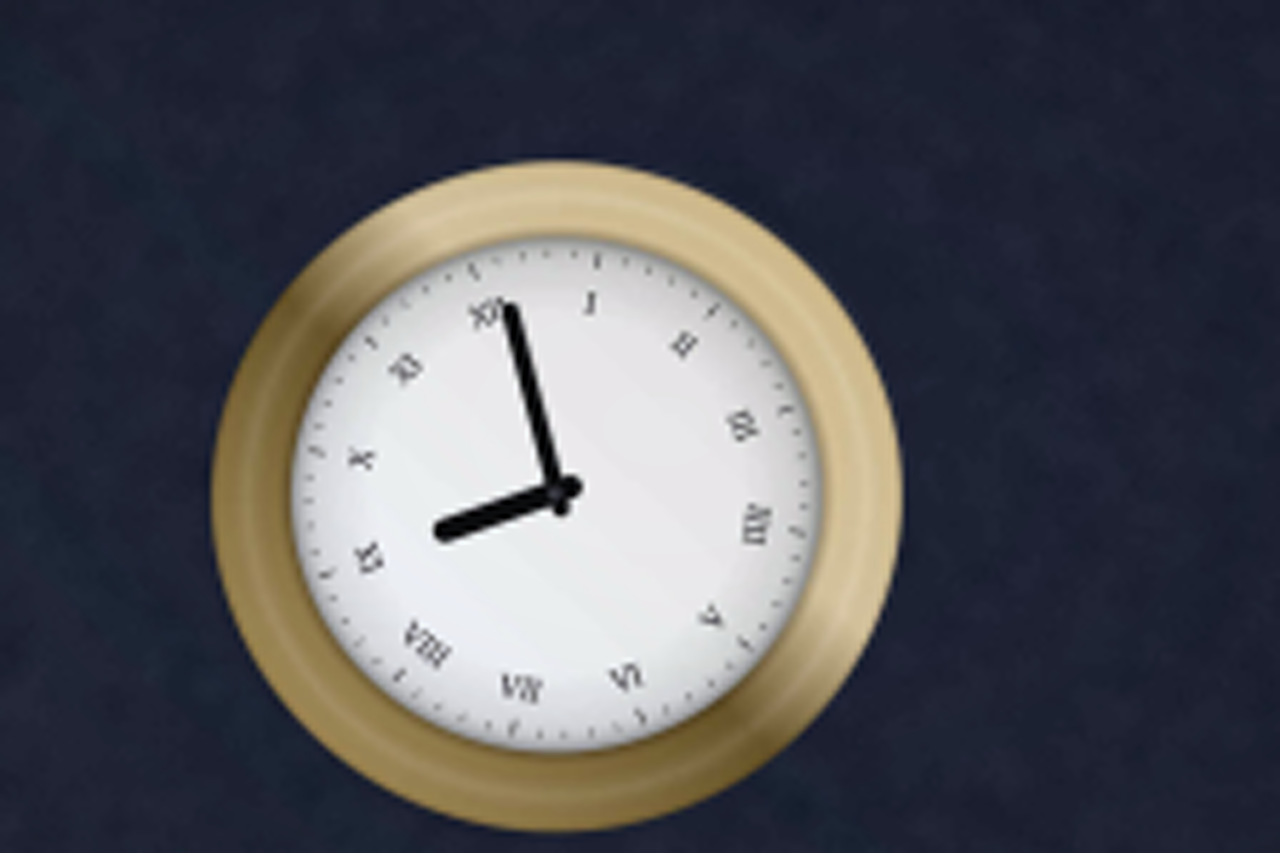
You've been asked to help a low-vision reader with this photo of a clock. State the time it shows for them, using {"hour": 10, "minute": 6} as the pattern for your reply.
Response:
{"hour": 9, "minute": 1}
